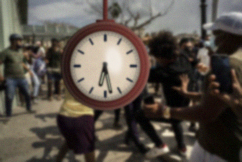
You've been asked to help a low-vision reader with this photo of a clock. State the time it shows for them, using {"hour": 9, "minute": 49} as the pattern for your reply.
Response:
{"hour": 6, "minute": 28}
